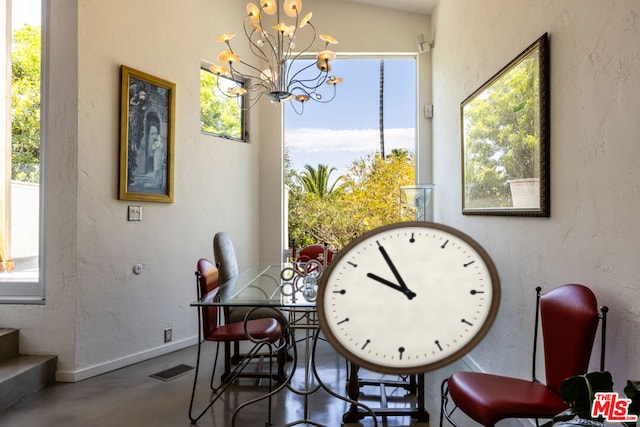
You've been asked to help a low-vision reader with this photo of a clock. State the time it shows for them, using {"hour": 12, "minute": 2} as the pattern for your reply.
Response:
{"hour": 9, "minute": 55}
